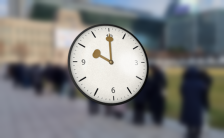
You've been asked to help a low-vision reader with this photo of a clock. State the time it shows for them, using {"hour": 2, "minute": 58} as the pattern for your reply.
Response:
{"hour": 10, "minute": 0}
